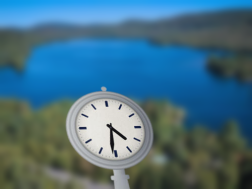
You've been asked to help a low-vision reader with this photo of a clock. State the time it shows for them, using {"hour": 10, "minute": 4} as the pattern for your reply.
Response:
{"hour": 4, "minute": 31}
